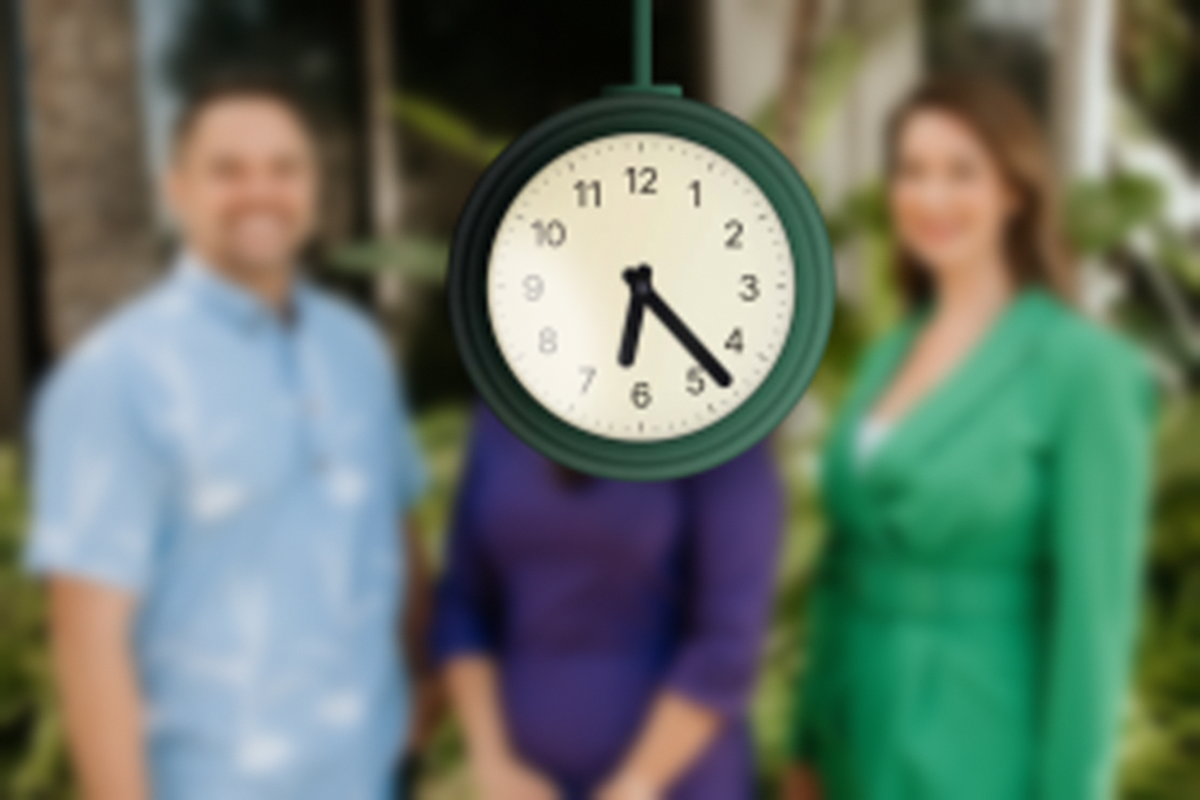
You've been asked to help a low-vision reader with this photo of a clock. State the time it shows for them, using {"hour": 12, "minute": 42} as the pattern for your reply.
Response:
{"hour": 6, "minute": 23}
